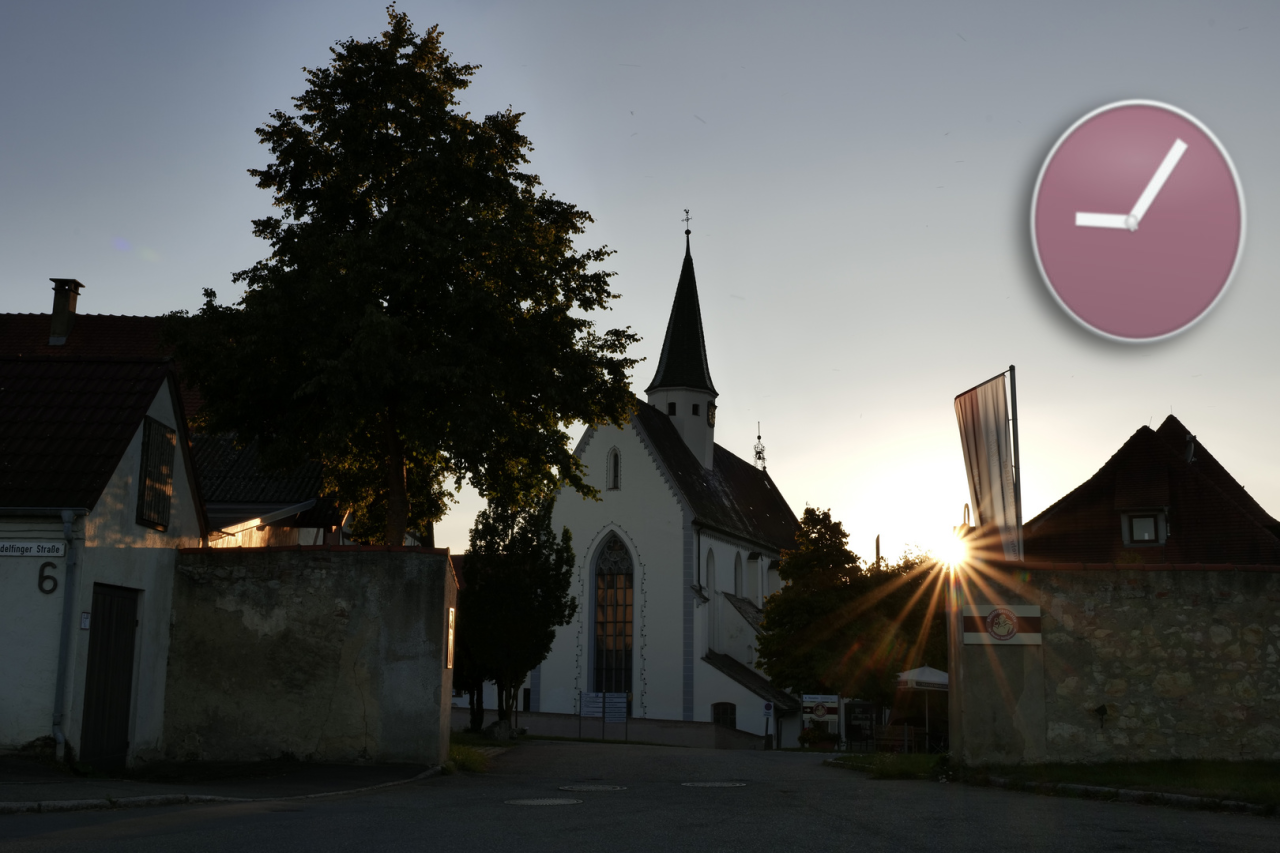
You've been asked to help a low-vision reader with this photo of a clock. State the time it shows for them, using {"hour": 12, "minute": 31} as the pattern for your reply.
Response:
{"hour": 9, "minute": 6}
